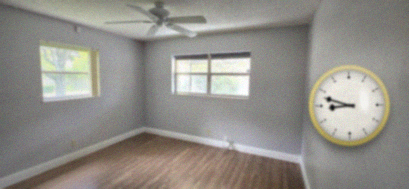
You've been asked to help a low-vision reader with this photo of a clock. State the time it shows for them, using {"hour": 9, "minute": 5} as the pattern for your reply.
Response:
{"hour": 8, "minute": 48}
